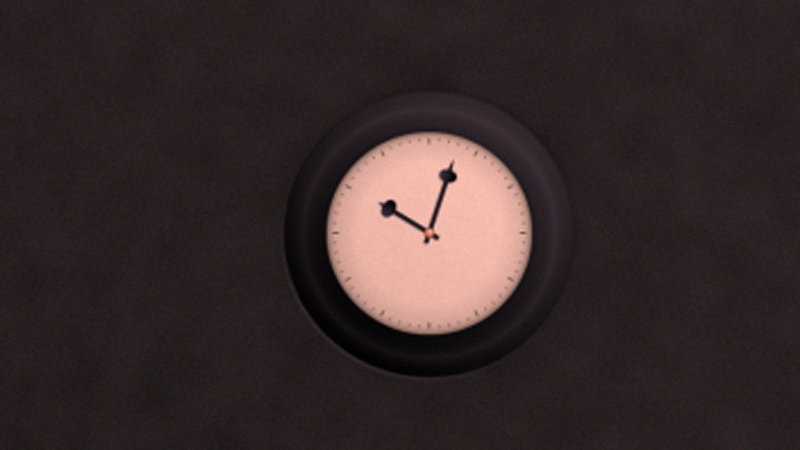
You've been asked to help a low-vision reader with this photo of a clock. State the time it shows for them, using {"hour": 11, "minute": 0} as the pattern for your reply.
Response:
{"hour": 10, "minute": 3}
